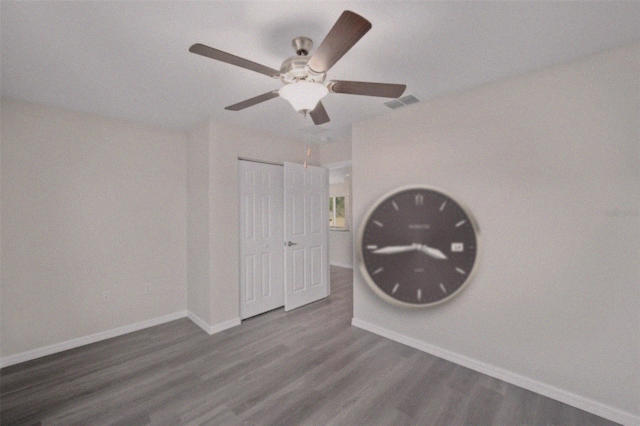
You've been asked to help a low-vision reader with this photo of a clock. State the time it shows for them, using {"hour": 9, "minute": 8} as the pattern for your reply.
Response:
{"hour": 3, "minute": 44}
